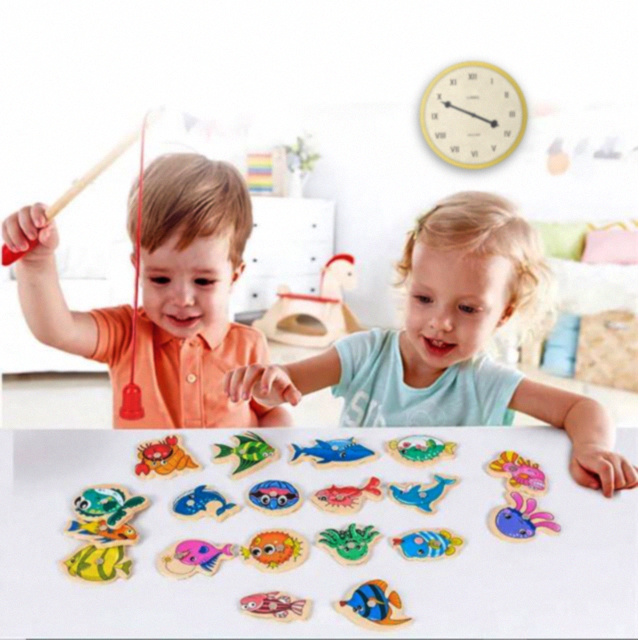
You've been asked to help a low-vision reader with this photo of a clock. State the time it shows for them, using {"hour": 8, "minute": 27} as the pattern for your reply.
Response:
{"hour": 3, "minute": 49}
